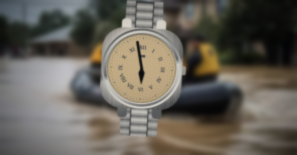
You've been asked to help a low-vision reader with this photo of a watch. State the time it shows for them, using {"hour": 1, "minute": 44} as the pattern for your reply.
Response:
{"hour": 5, "minute": 58}
